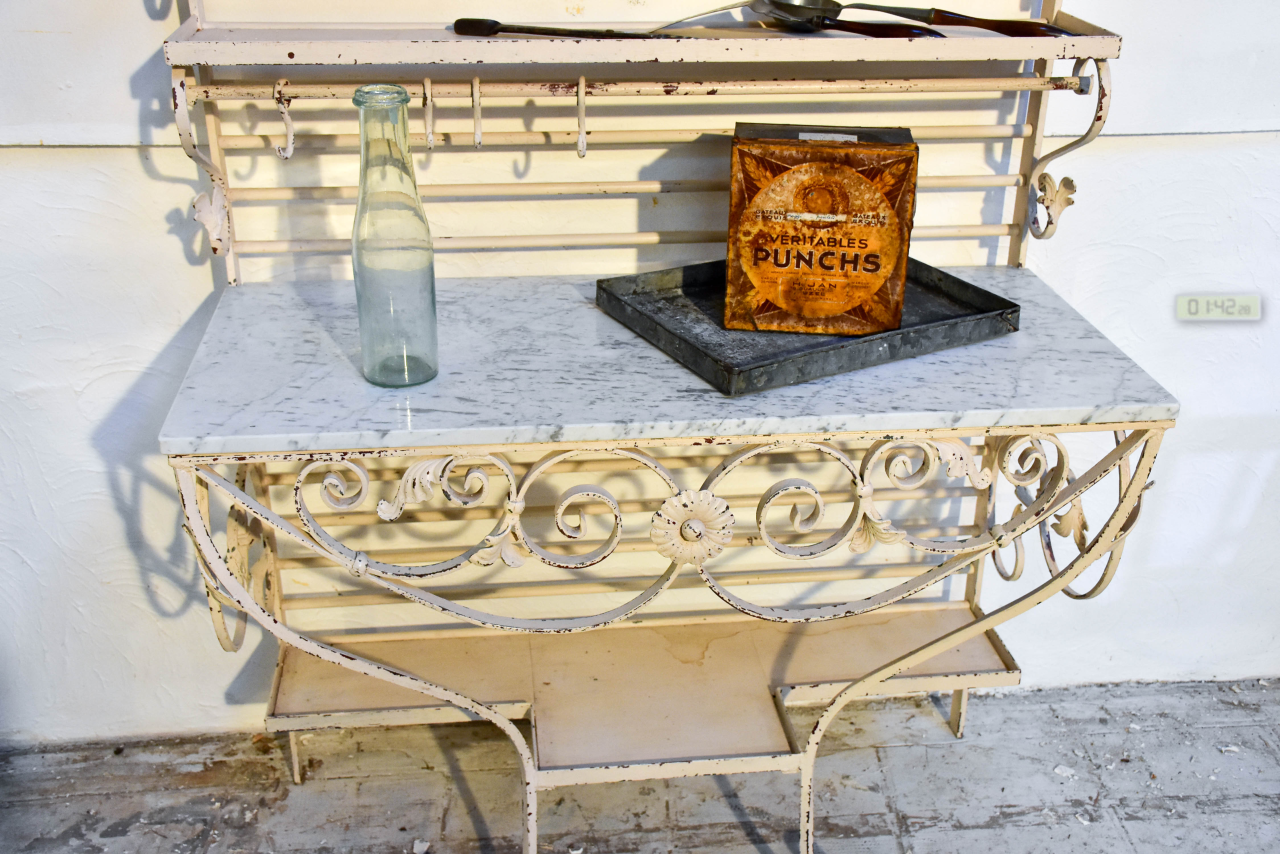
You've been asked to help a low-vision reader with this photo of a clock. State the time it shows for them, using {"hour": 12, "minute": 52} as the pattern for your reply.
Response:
{"hour": 1, "minute": 42}
